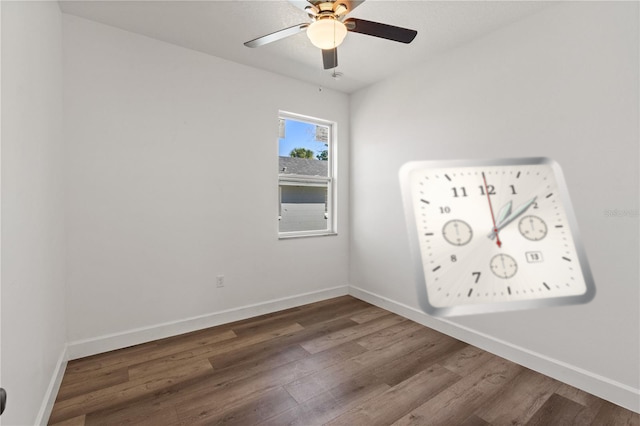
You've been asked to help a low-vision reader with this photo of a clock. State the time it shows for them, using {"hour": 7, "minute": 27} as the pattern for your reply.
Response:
{"hour": 1, "minute": 9}
